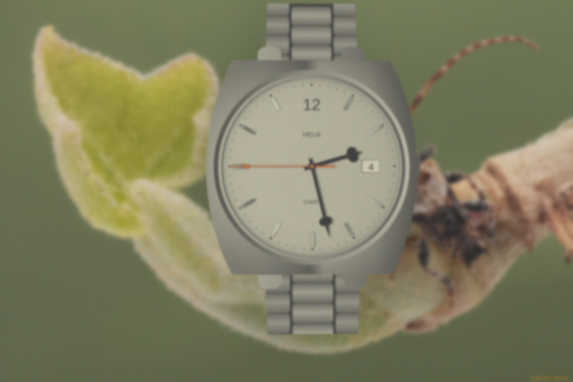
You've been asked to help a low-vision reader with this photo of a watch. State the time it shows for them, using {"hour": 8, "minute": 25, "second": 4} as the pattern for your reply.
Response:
{"hour": 2, "minute": 27, "second": 45}
